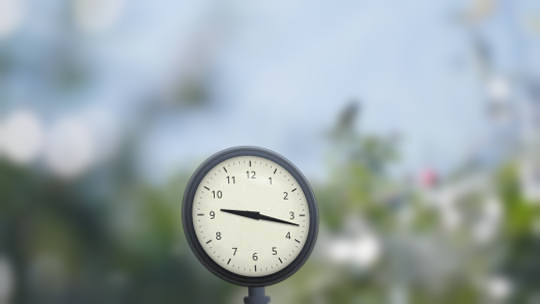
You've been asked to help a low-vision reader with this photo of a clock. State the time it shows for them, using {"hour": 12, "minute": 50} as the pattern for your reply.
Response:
{"hour": 9, "minute": 17}
